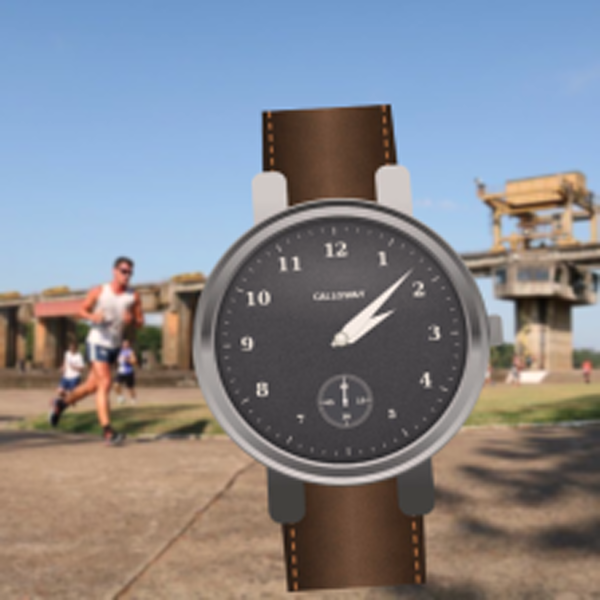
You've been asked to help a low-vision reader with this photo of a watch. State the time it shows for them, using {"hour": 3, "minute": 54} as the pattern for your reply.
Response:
{"hour": 2, "minute": 8}
